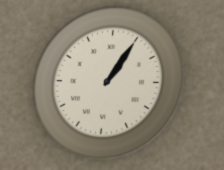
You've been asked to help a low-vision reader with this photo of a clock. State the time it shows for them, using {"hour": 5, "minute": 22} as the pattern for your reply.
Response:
{"hour": 1, "minute": 5}
